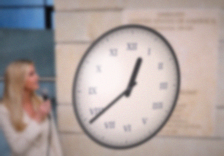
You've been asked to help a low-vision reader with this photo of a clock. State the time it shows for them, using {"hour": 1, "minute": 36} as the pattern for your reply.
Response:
{"hour": 12, "minute": 39}
